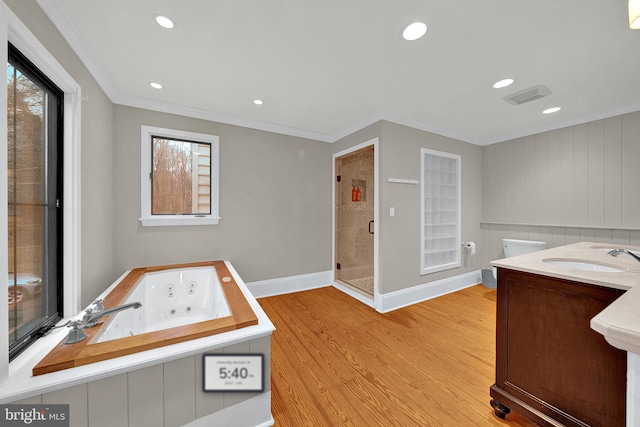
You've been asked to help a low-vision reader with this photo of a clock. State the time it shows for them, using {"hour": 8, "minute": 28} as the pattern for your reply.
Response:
{"hour": 5, "minute": 40}
